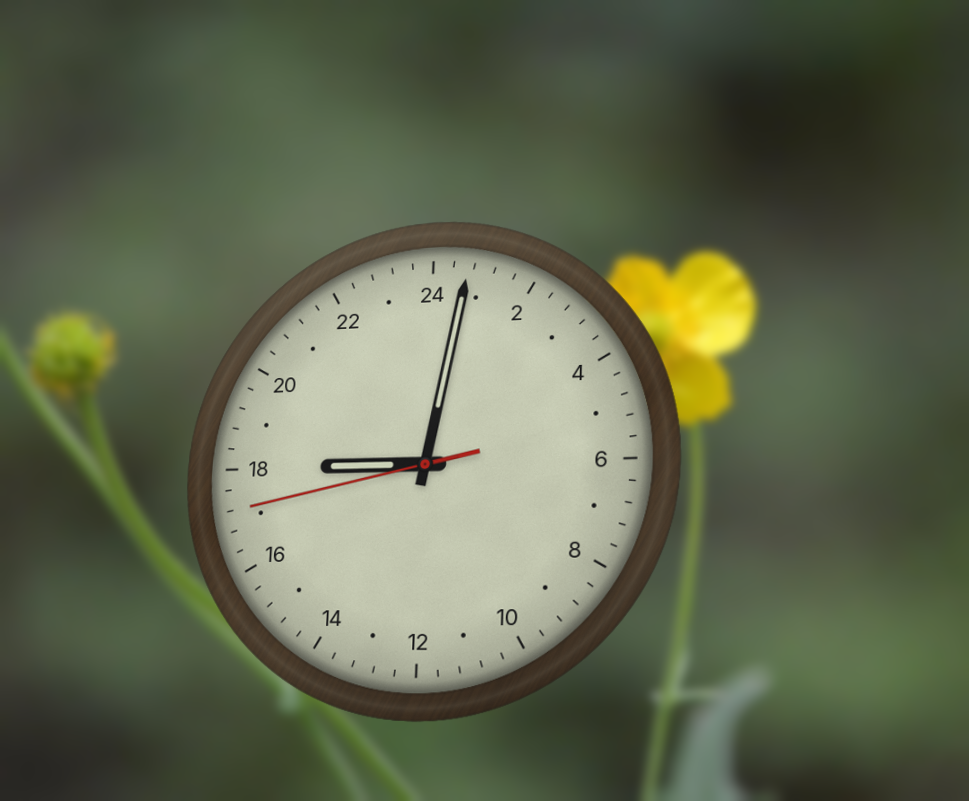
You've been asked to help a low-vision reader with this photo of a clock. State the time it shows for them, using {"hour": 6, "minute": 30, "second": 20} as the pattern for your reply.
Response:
{"hour": 18, "minute": 1, "second": 43}
